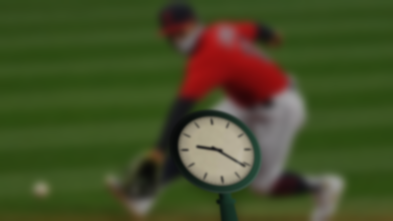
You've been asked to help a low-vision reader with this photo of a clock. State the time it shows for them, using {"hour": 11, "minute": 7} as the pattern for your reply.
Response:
{"hour": 9, "minute": 21}
